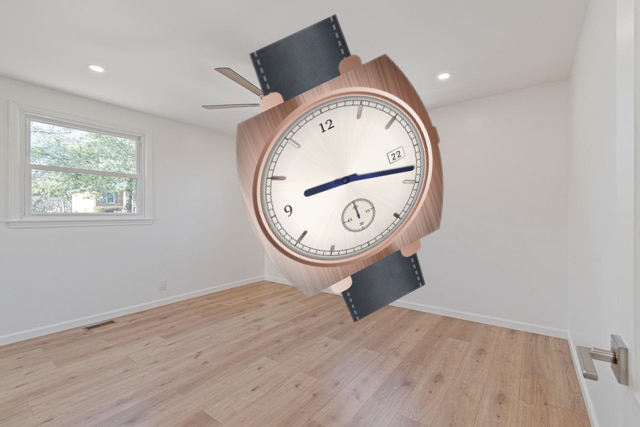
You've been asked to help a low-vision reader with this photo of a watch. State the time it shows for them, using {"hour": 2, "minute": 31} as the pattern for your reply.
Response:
{"hour": 9, "minute": 18}
